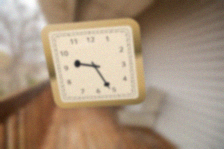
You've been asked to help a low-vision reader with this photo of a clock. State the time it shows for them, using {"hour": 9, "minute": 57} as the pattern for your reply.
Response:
{"hour": 9, "minute": 26}
